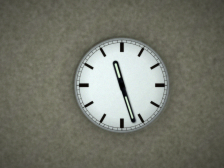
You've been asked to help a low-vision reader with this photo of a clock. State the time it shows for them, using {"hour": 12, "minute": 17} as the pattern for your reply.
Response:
{"hour": 11, "minute": 27}
